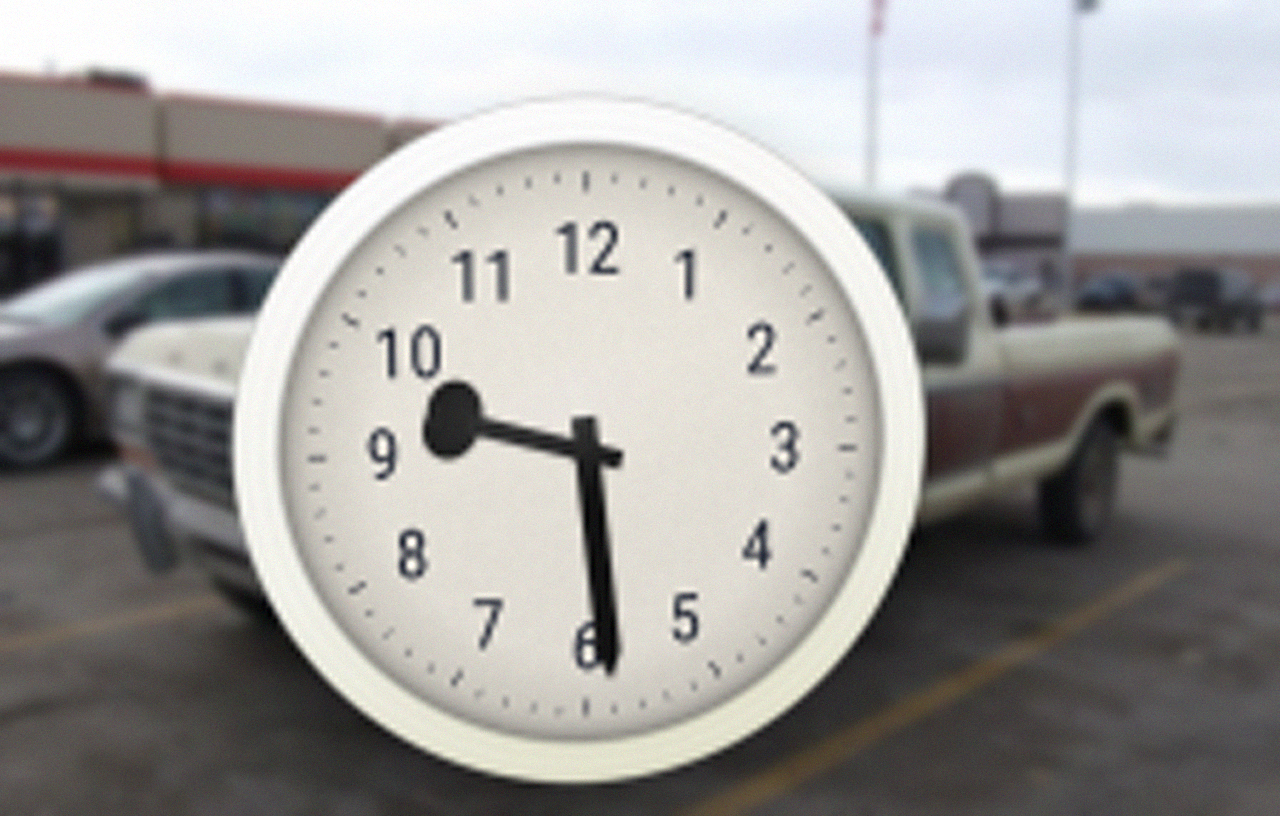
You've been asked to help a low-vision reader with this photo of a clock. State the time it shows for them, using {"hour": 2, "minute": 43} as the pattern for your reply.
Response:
{"hour": 9, "minute": 29}
